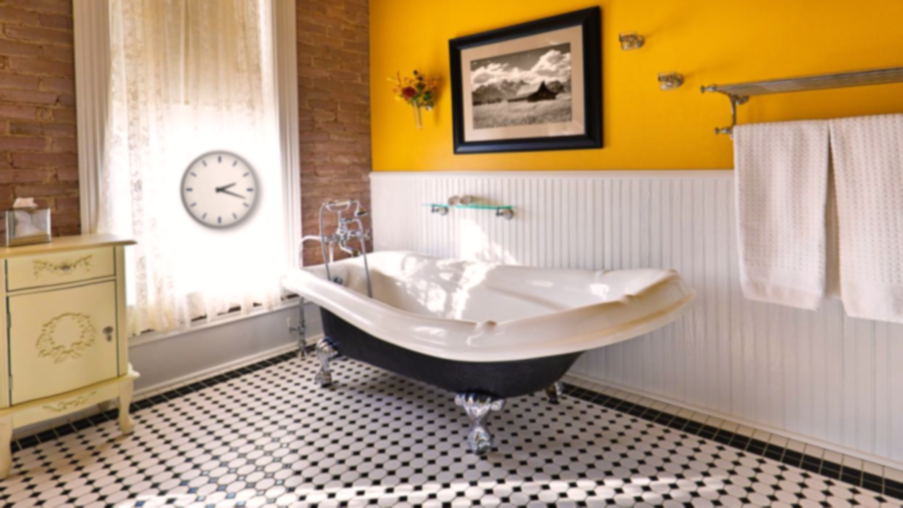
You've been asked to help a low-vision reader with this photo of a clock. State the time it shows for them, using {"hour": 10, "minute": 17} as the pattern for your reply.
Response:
{"hour": 2, "minute": 18}
